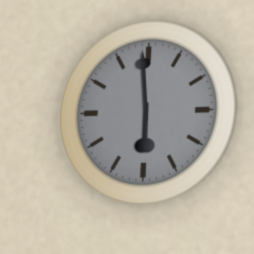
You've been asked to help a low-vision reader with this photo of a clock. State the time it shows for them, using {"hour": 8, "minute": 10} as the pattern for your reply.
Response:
{"hour": 5, "minute": 59}
